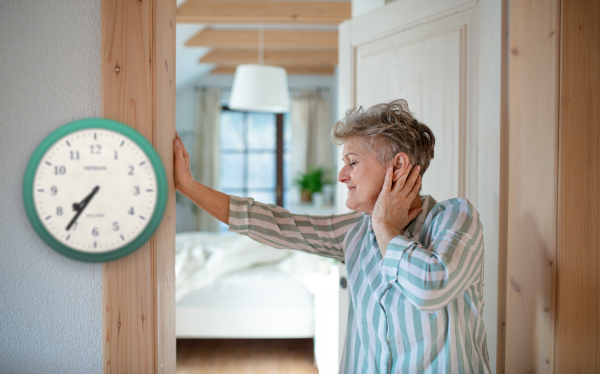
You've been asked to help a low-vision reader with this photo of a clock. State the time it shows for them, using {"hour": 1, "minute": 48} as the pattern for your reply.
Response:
{"hour": 7, "minute": 36}
